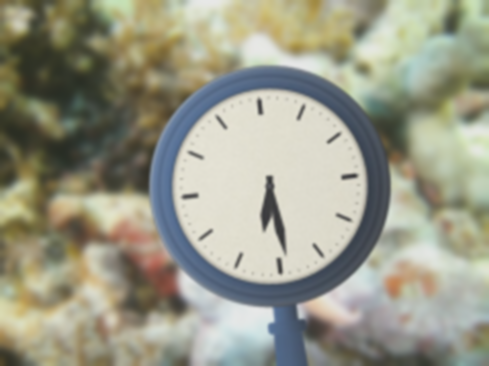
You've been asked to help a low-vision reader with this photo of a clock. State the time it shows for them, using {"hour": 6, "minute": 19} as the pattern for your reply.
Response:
{"hour": 6, "minute": 29}
